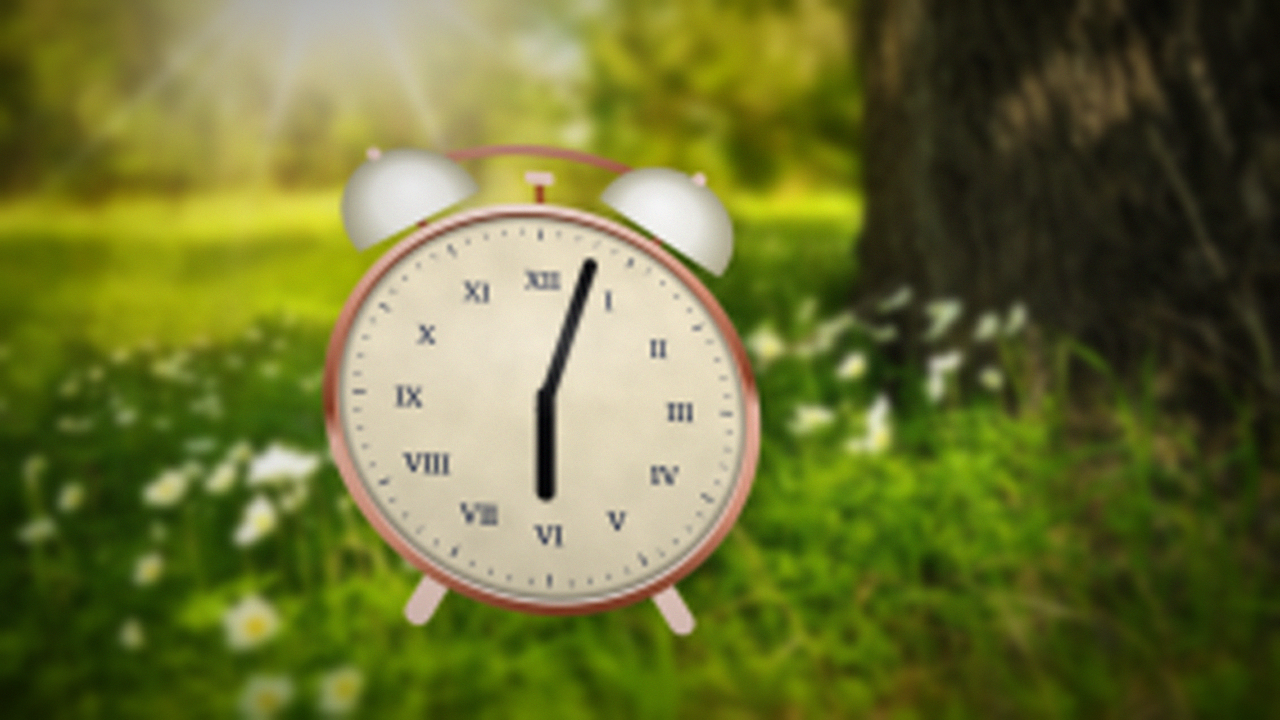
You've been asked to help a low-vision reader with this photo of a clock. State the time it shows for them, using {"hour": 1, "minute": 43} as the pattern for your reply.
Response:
{"hour": 6, "minute": 3}
